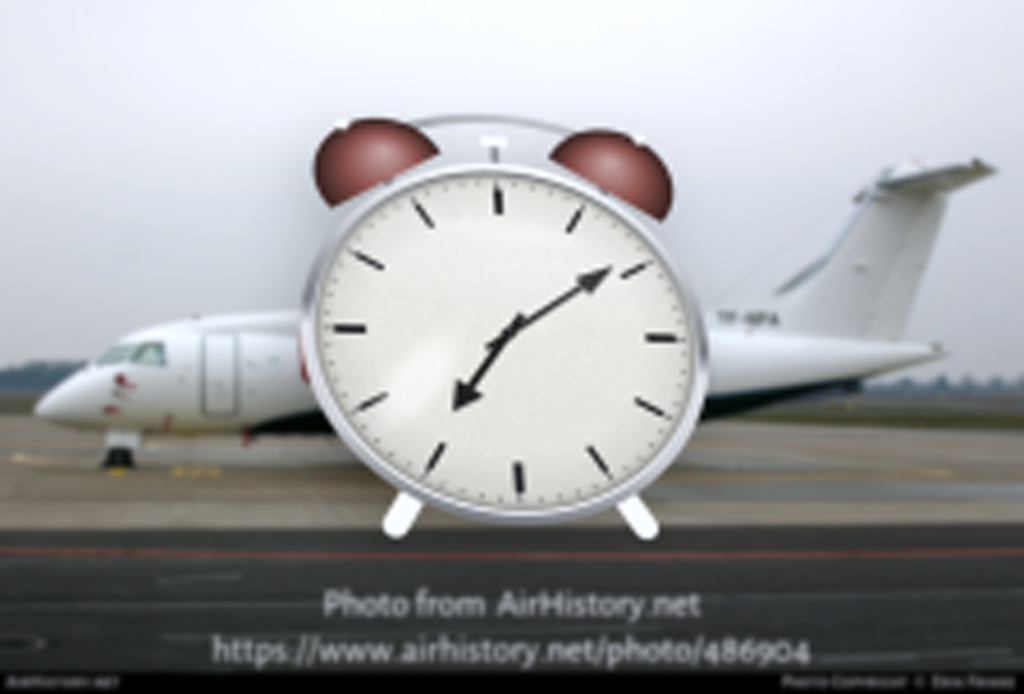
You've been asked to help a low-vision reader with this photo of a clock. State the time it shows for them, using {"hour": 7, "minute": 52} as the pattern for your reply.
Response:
{"hour": 7, "minute": 9}
